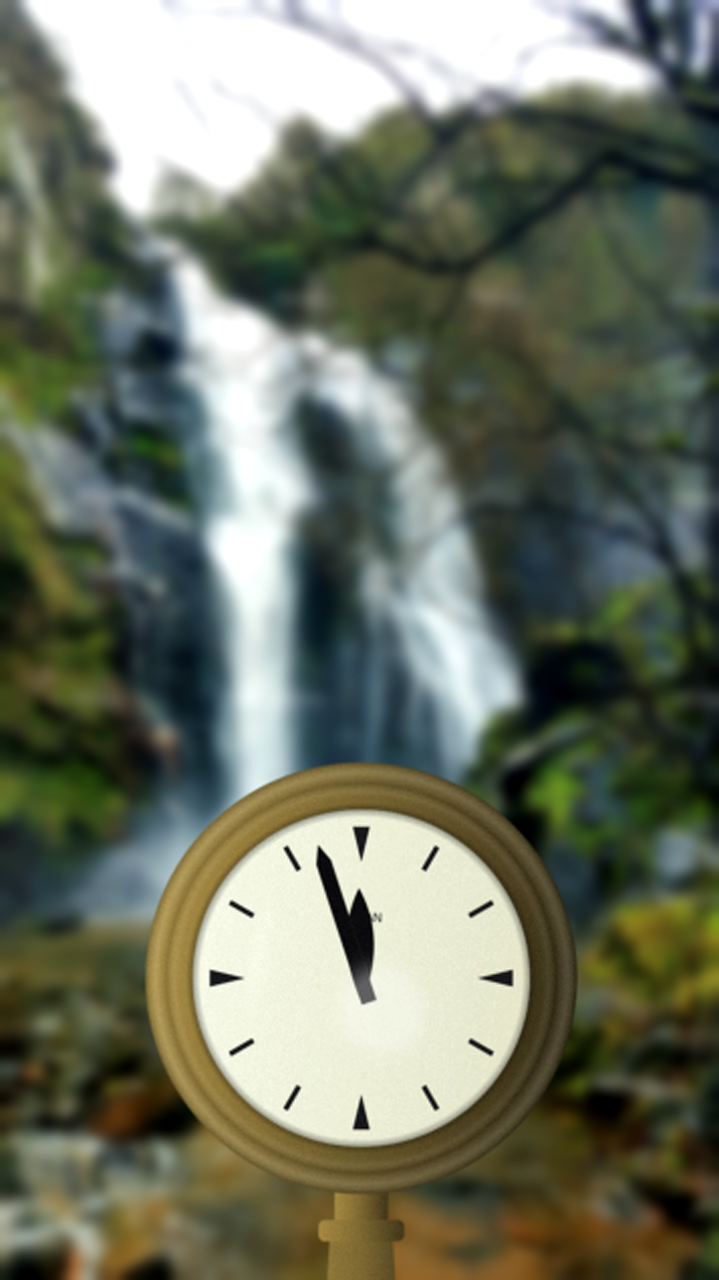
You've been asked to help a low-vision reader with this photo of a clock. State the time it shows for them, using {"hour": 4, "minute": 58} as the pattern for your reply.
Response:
{"hour": 11, "minute": 57}
